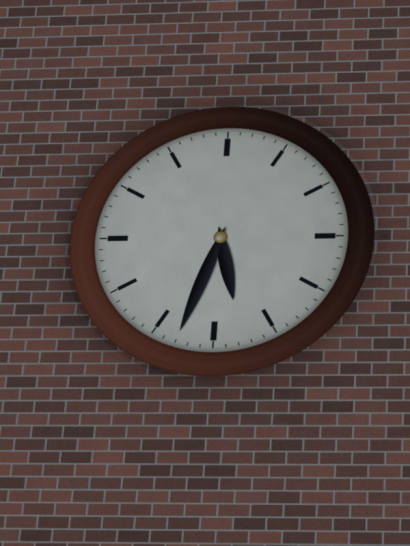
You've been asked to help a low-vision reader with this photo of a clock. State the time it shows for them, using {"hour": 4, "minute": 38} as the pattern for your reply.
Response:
{"hour": 5, "minute": 33}
